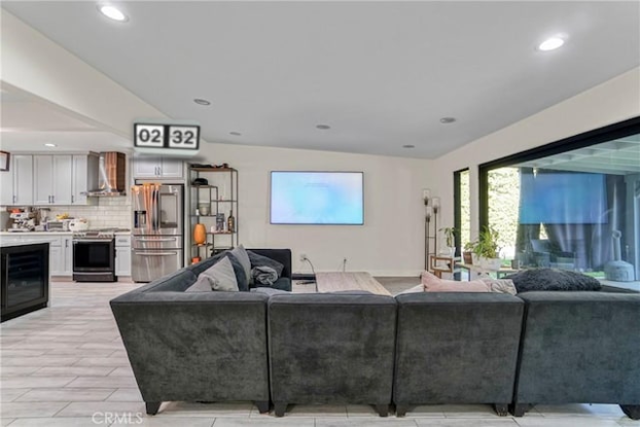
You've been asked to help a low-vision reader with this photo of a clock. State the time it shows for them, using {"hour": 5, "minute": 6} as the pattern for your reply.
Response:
{"hour": 2, "minute": 32}
